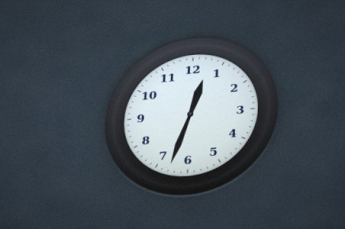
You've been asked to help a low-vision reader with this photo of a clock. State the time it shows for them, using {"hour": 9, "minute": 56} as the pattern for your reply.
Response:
{"hour": 12, "minute": 33}
